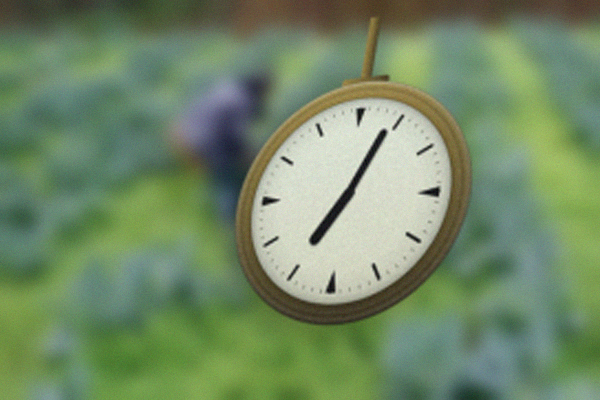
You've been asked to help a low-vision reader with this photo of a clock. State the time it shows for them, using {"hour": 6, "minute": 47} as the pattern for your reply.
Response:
{"hour": 7, "minute": 4}
